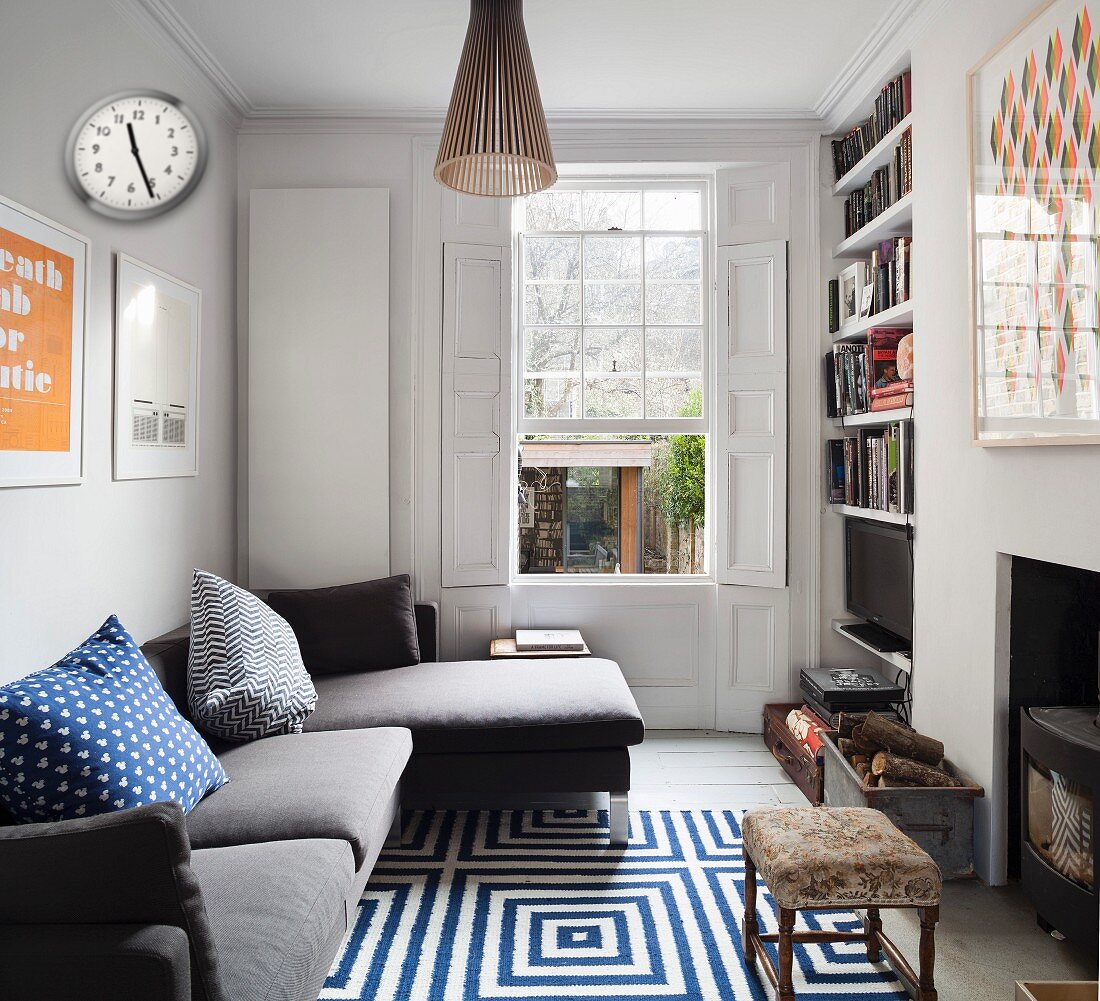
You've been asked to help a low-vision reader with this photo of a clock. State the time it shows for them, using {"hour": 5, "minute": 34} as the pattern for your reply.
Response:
{"hour": 11, "minute": 26}
